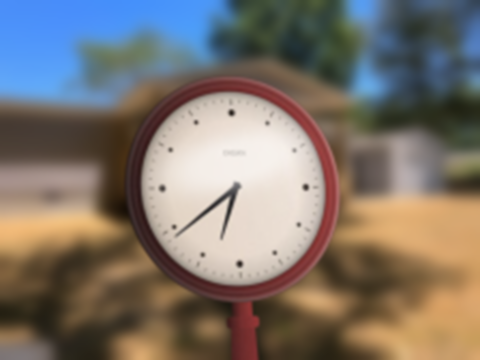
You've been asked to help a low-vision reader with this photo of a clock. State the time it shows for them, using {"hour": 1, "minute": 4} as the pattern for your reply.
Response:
{"hour": 6, "minute": 39}
